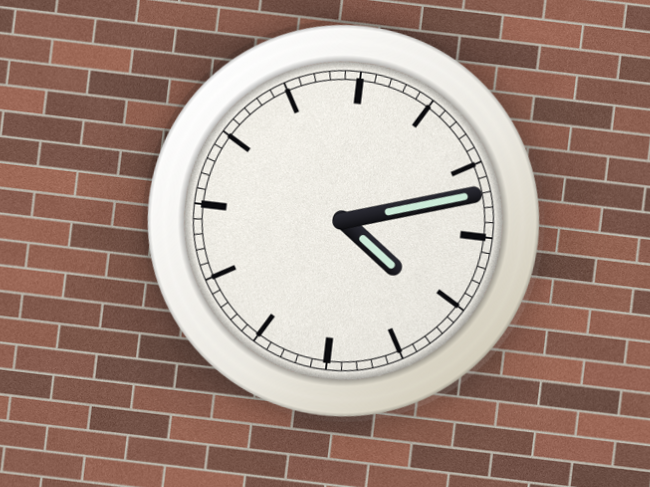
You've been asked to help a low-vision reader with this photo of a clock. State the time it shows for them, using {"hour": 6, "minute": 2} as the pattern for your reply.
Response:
{"hour": 4, "minute": 12}
